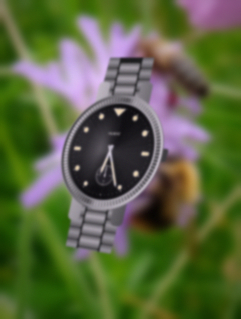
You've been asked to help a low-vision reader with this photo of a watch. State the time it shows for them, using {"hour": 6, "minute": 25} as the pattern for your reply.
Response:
{"hour": 6, "minute": 26}
